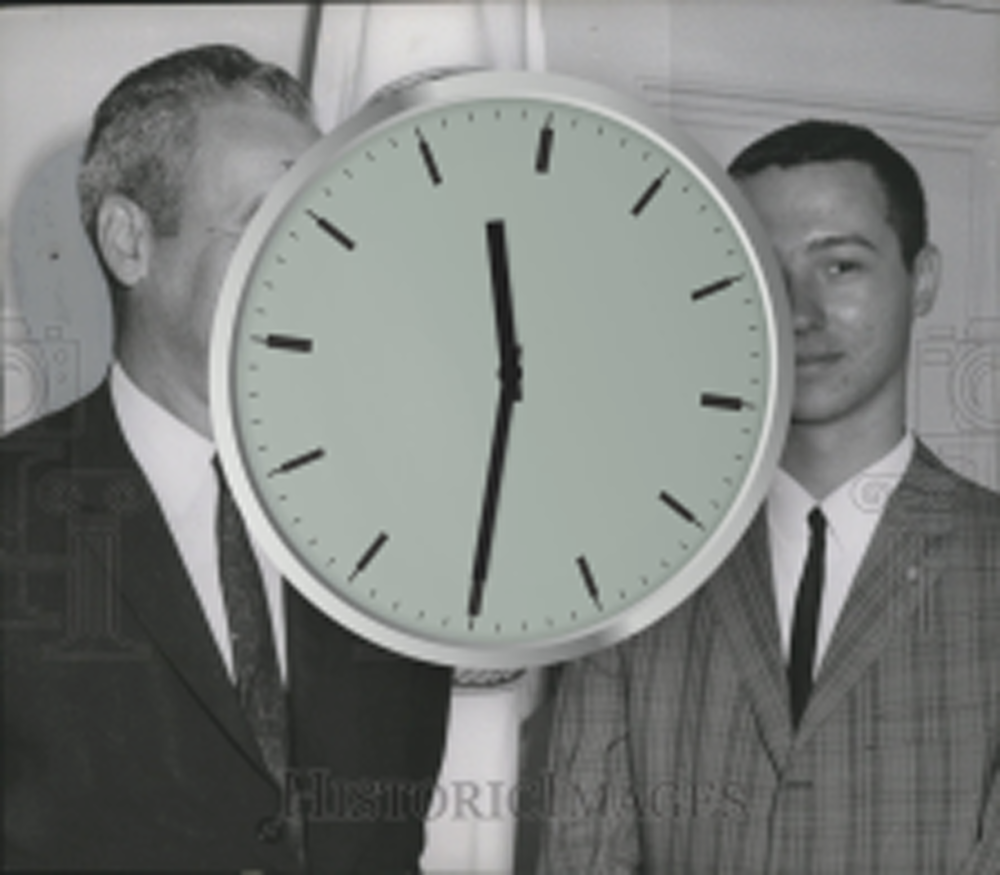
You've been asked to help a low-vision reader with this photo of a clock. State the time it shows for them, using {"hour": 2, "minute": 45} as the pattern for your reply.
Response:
{"hour": 11, "minute": 30}
